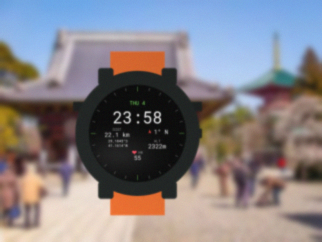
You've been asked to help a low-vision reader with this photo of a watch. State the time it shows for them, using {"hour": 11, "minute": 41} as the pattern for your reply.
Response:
{"hour": 23, "minute": 58}
